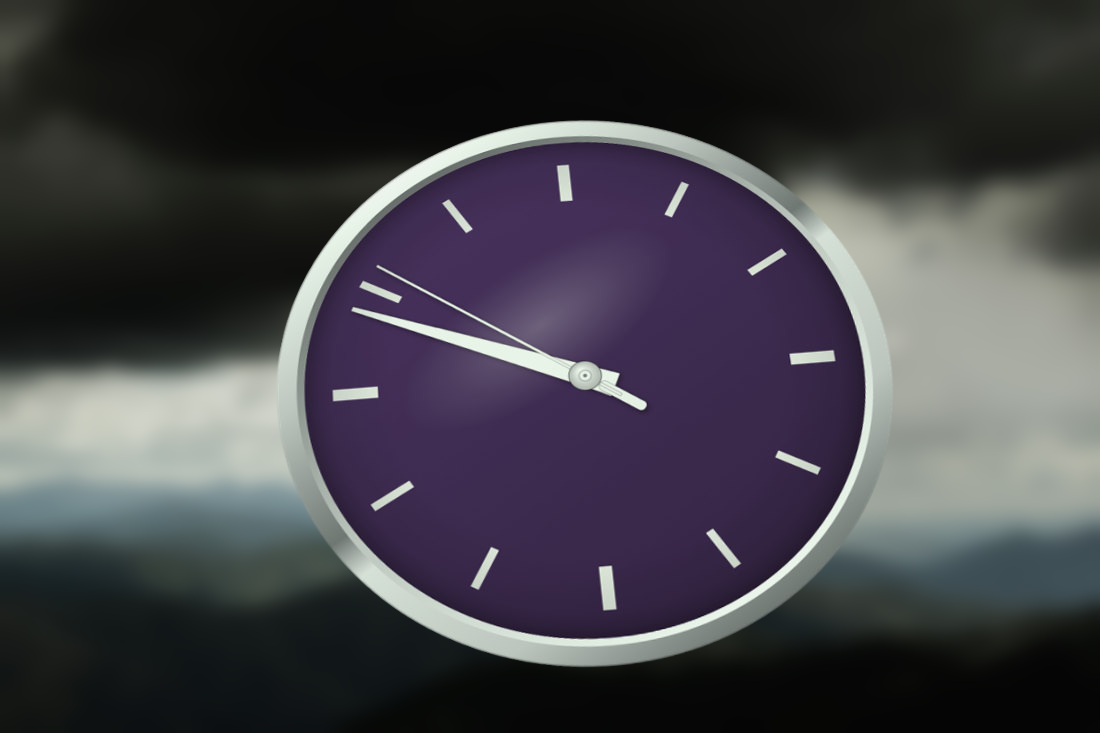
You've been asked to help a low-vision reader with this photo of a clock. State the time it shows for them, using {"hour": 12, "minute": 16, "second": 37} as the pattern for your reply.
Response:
{"hour": 9, "minute": 48, "second": 51}
